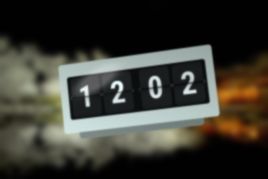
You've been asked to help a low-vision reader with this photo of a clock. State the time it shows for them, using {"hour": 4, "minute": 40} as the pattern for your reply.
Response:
{"hour": 12, "minute": 2}
